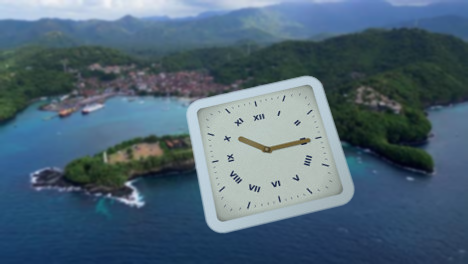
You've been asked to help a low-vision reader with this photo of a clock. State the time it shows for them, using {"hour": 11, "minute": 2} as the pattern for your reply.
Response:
{"hour": 10, "minute": 15}
